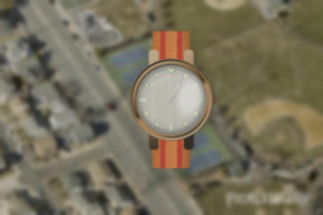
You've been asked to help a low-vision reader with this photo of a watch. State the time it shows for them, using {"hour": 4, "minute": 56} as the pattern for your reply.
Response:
{"hour": 1, "minute": 4}
